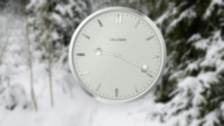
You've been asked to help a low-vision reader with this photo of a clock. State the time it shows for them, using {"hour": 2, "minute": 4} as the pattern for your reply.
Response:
{"hour": 9, "minute": 19}
